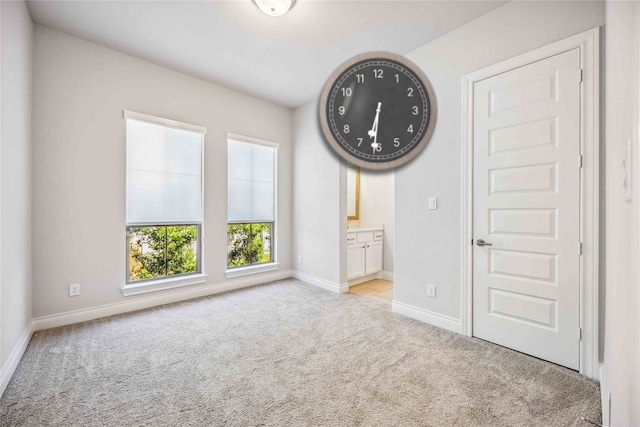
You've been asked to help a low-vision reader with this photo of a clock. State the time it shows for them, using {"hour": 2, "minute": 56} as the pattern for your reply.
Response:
{"hour": 6, "minute": 31}
